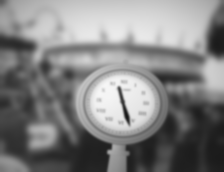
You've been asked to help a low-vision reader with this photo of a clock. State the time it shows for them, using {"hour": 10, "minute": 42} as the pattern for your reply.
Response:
{"hour": 11, "minute": 27}
